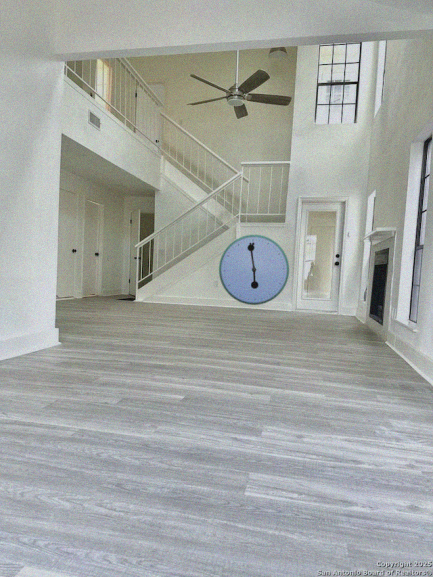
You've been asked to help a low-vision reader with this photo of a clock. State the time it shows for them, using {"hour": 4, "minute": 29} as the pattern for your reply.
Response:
{"hour": 5, "minute": 59}
